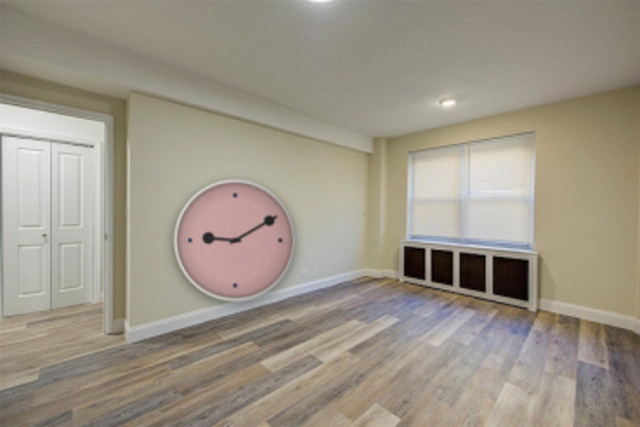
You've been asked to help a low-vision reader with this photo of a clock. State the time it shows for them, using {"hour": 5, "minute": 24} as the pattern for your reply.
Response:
{"hour": 9, "minute": 10}
